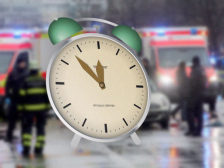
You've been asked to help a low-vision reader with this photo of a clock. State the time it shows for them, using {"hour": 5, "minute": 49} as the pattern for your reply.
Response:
{"hour": 11, "minute": 53}
